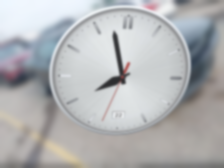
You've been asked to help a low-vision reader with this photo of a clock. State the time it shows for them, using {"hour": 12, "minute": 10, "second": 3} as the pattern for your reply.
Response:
{"hour": 7, "minute": 57, "second": 33}
